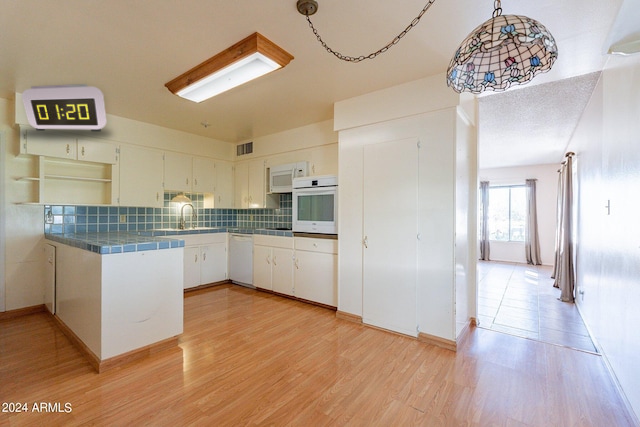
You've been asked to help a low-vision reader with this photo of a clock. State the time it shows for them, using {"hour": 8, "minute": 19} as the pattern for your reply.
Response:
{"hour": 1, "minute": 20}
